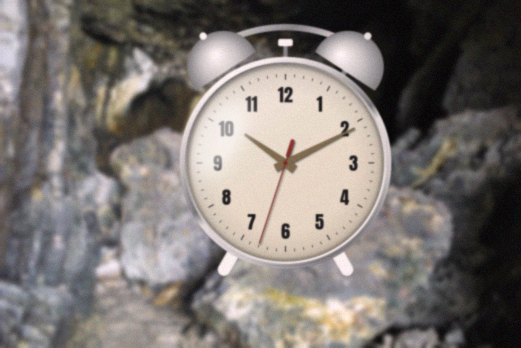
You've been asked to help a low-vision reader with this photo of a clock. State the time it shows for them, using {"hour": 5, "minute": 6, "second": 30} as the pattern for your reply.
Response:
{"hour": 10, "minute": 10, "second": 33}
